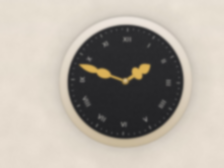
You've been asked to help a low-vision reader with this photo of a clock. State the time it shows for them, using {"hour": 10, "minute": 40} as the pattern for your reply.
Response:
{"hour": 1, "minute": 48}
